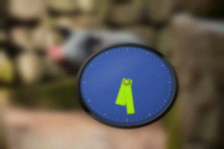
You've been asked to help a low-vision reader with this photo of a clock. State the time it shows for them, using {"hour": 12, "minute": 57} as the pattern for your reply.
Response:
{"hour": 6, "minute": 29}
